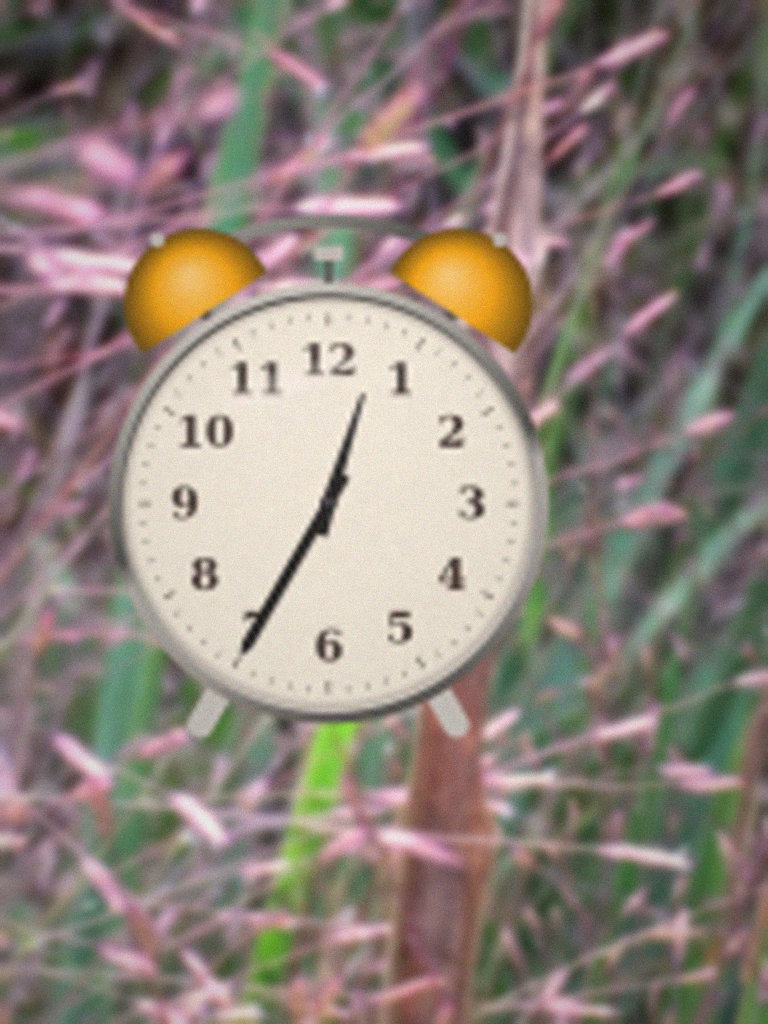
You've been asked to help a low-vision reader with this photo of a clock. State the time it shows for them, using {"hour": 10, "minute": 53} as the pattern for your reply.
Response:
{"hour": 12, "minute": 35}
